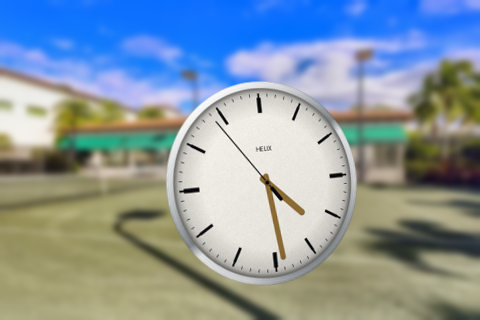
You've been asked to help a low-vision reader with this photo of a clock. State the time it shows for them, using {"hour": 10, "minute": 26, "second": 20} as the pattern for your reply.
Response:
{"hour": 4, "minute": 28, "second": 54}
